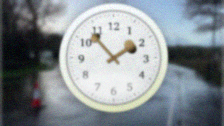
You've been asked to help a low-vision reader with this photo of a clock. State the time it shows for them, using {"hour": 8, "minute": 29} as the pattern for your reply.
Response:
{"hour": 1, "minute": 53}
